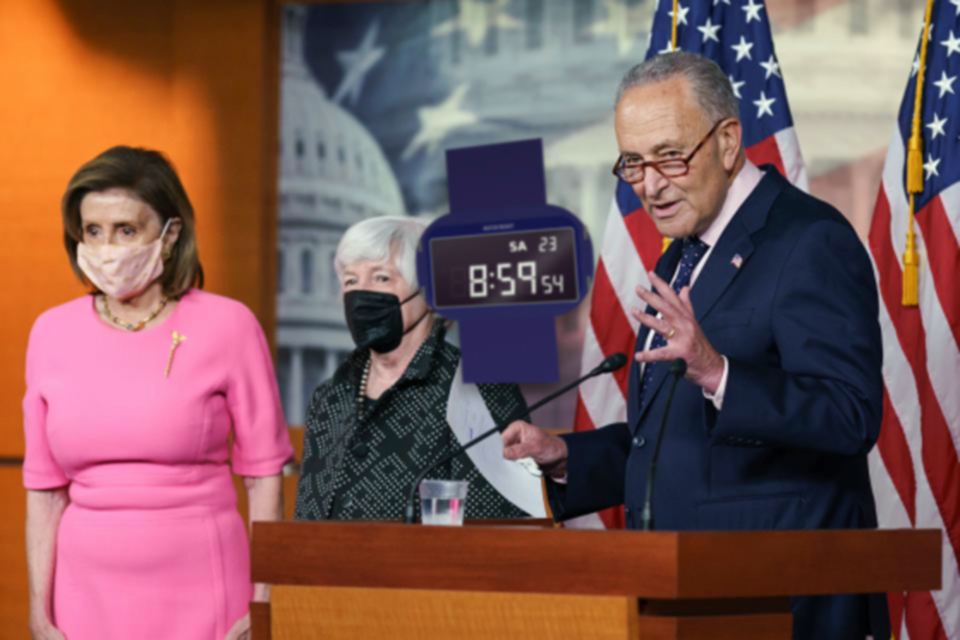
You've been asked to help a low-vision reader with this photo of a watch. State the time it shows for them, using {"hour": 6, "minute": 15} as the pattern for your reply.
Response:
{"hour": 8, "minute": 59}
